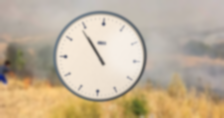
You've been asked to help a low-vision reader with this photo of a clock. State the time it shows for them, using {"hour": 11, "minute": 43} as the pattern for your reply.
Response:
{"hour": 10, "minute": 54}
